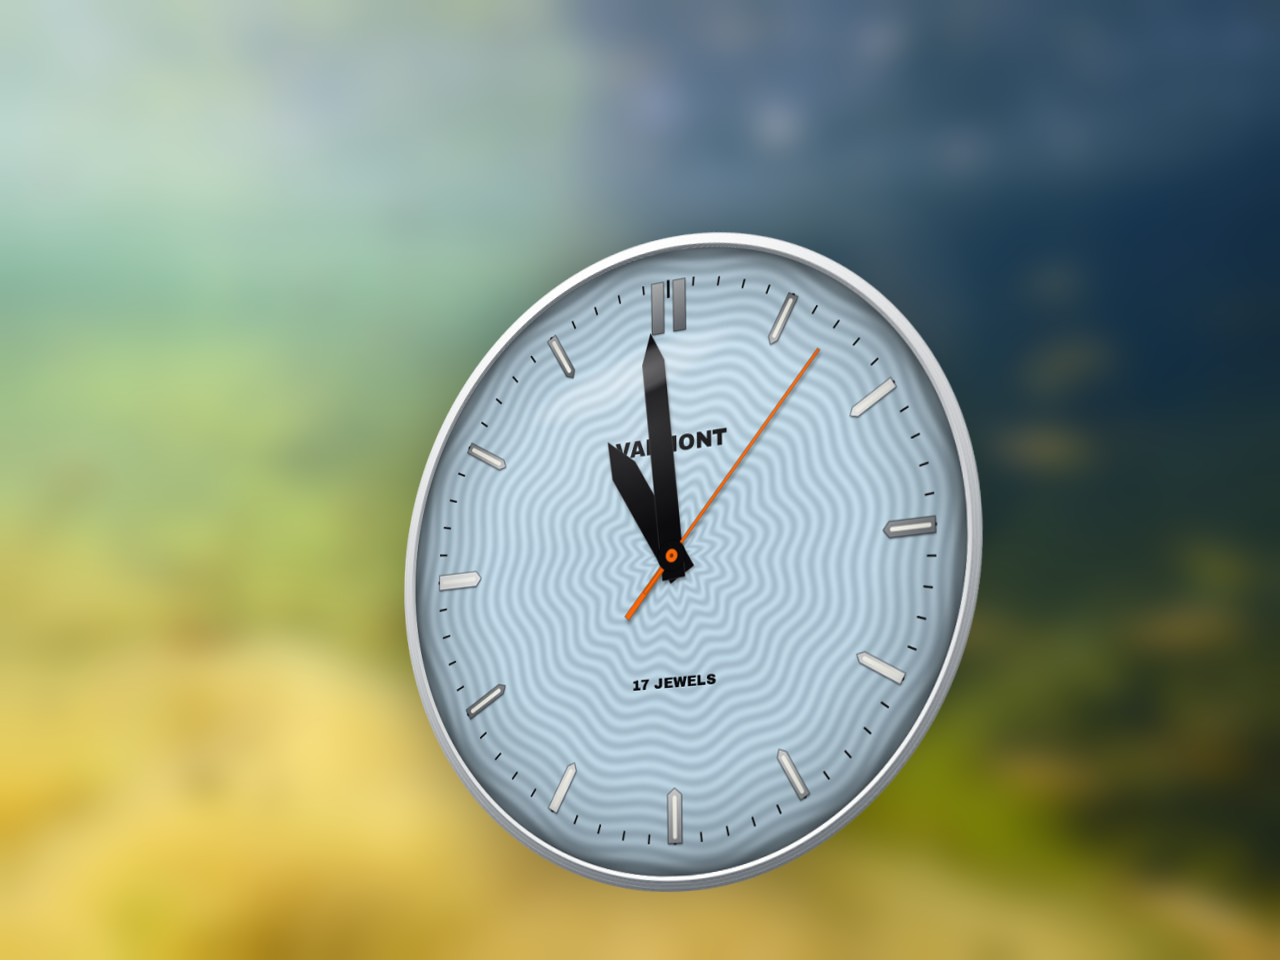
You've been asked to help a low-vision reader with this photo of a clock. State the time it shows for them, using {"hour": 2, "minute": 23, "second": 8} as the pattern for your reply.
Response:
{"hour": 10, "minute": 59, "second": 7}
